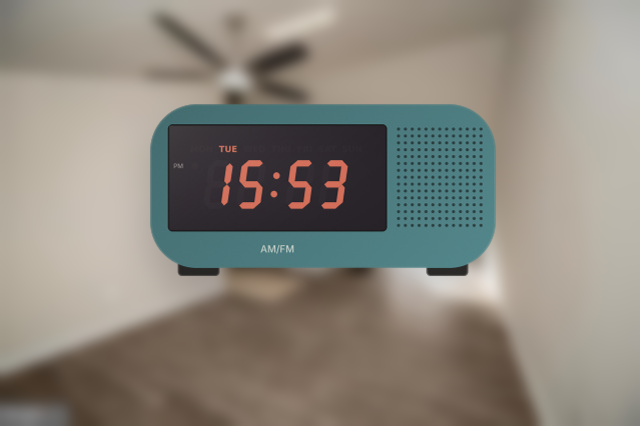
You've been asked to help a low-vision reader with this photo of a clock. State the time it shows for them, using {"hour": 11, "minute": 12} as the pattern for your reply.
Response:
{"hour": 15, "minute": 53}
